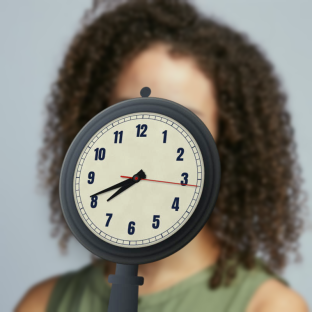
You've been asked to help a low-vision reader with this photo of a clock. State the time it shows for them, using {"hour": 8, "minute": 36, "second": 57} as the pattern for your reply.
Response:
{"hour": 7, "minute": 41, "second": 16}
